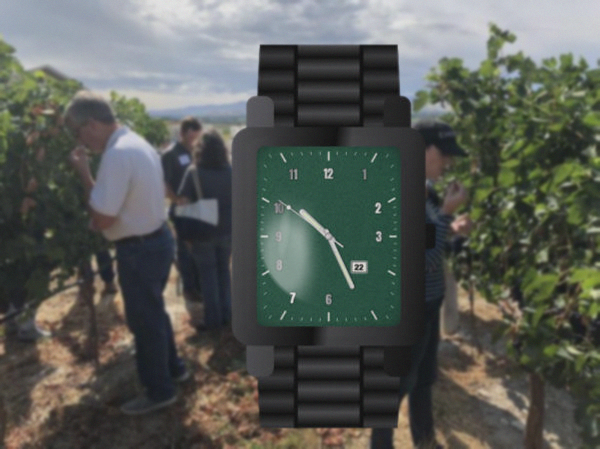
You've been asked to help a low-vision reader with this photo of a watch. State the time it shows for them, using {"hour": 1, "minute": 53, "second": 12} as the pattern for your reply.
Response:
{"hour": 10, "minute": 25, "second": 51}
